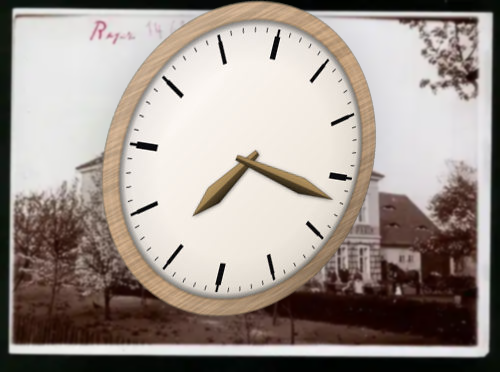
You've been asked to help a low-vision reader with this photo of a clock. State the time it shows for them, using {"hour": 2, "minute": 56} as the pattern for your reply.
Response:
{"hour": 7, "minute": 17}
